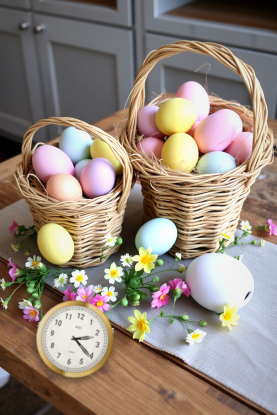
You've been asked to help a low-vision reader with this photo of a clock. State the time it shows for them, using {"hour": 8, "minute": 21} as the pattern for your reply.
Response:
{"hour": 2, "minute": 21}
